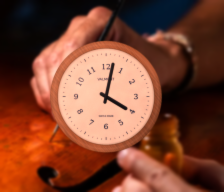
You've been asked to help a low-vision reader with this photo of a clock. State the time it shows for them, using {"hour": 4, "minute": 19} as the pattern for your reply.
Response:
{"hour": 4, "minute": 2}
